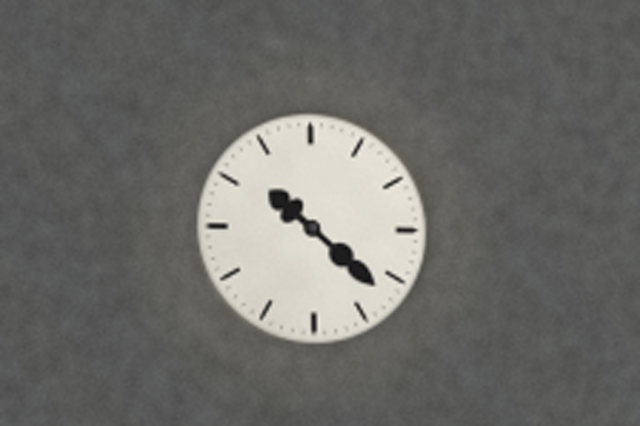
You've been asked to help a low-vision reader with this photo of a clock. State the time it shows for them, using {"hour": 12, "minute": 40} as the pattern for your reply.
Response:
{"hour": 10, "minute": 22}
